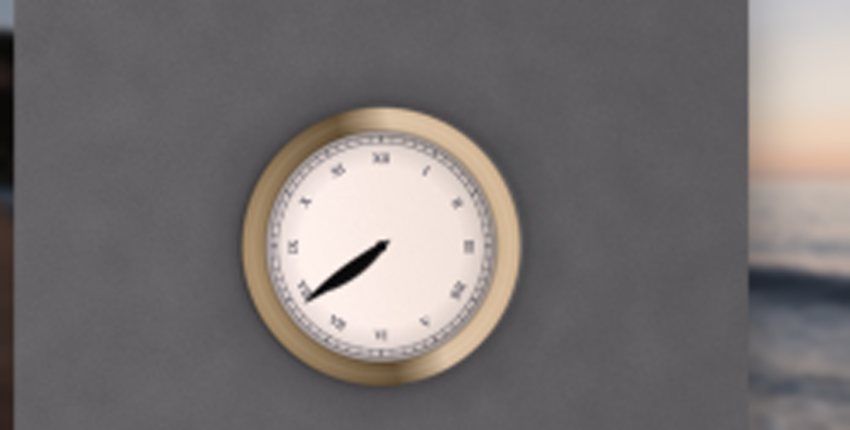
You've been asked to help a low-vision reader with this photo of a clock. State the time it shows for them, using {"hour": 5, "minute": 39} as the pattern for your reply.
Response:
{"hour": 7, "minute": 39}
